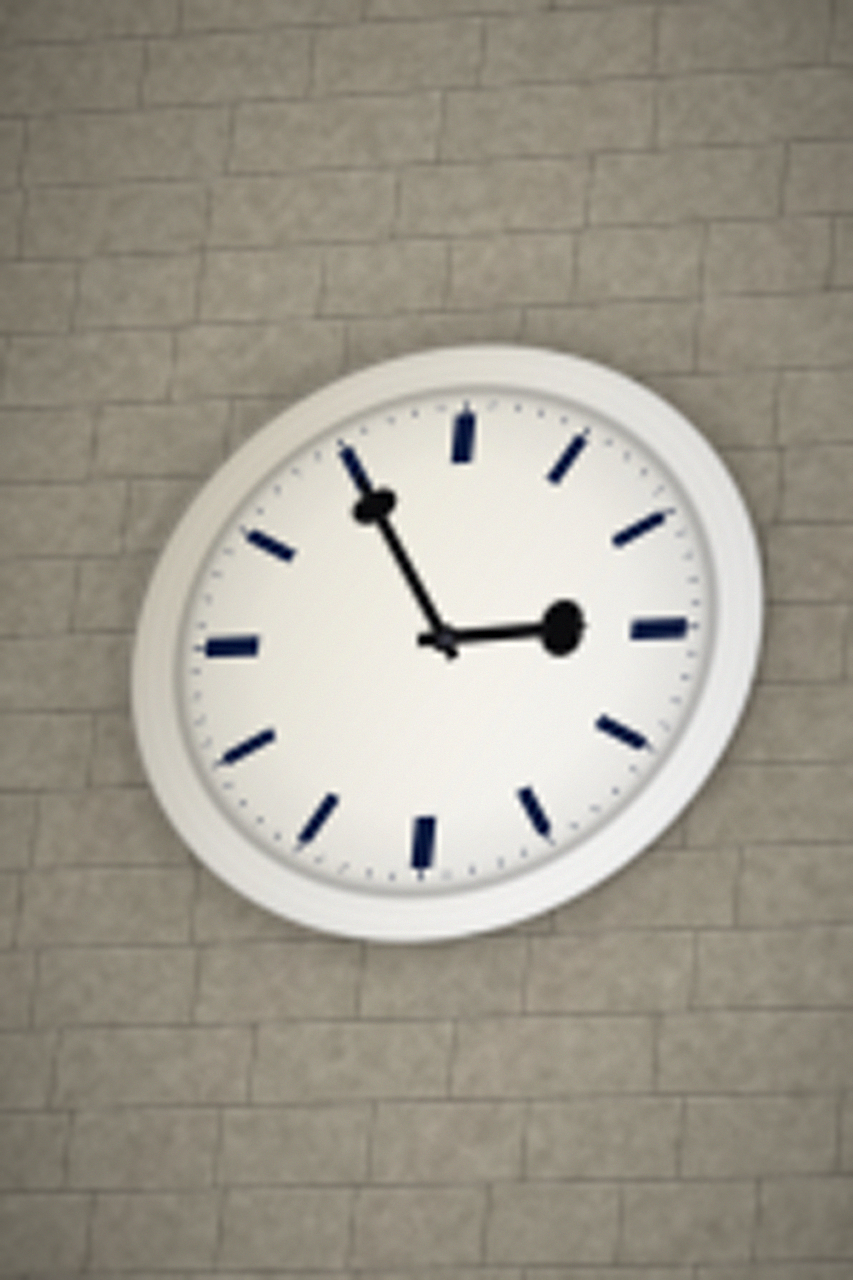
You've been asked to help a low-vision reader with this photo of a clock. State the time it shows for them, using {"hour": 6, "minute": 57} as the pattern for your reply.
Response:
{"hour": 2, "minute": 55}
